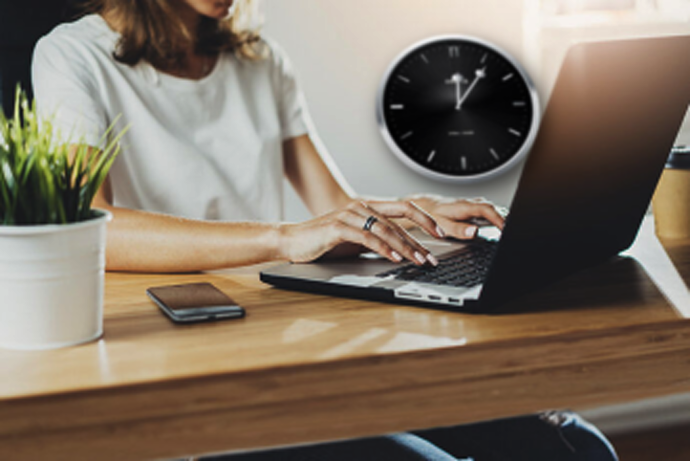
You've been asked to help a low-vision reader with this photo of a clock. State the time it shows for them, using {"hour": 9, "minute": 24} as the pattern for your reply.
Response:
{"hour": 12, "minute": 6}
